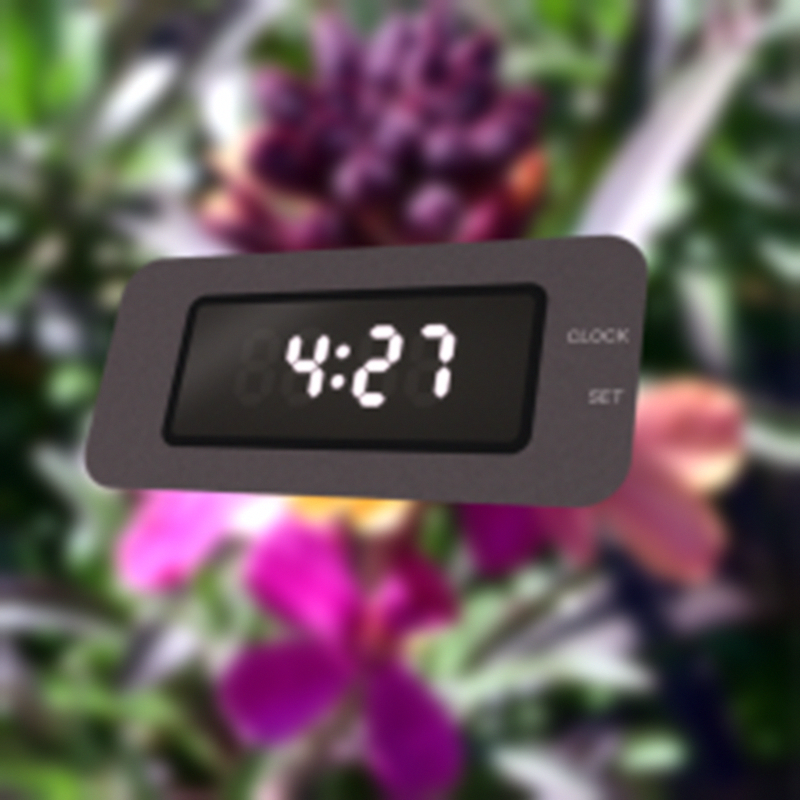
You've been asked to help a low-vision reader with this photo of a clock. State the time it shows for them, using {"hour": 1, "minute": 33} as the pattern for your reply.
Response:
{"hour": 4, "minute": 27}
